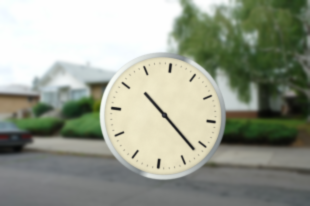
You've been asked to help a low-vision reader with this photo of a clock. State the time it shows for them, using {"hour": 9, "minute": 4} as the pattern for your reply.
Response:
{"hour": 10, "minute": 22}
